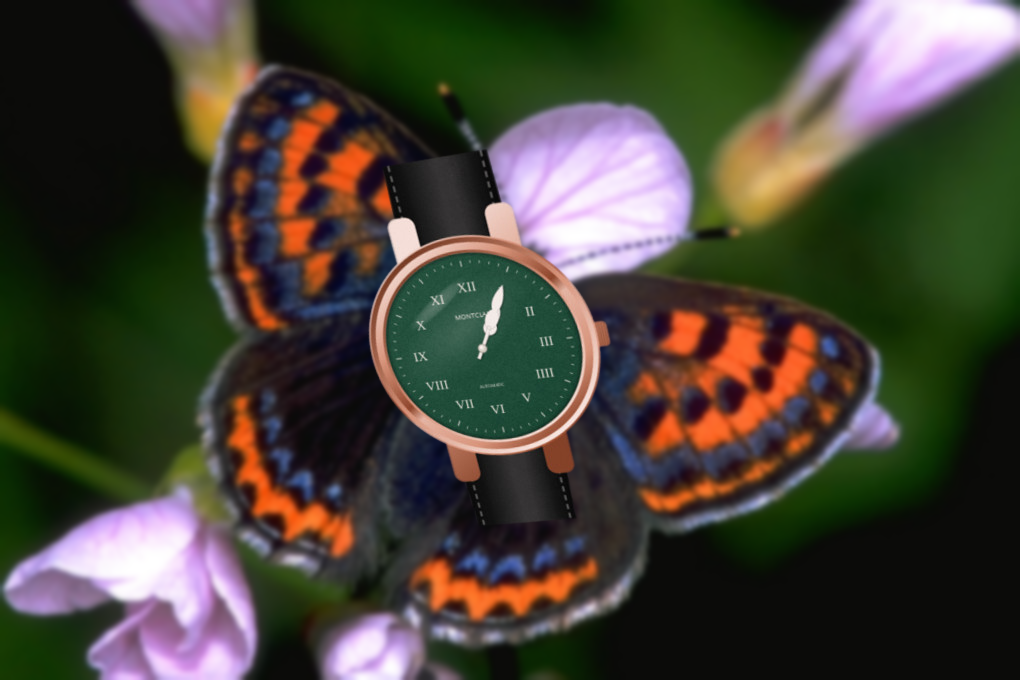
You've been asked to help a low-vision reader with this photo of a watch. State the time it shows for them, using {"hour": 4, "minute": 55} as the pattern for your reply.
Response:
{"hour": 1, "minute": 5}
